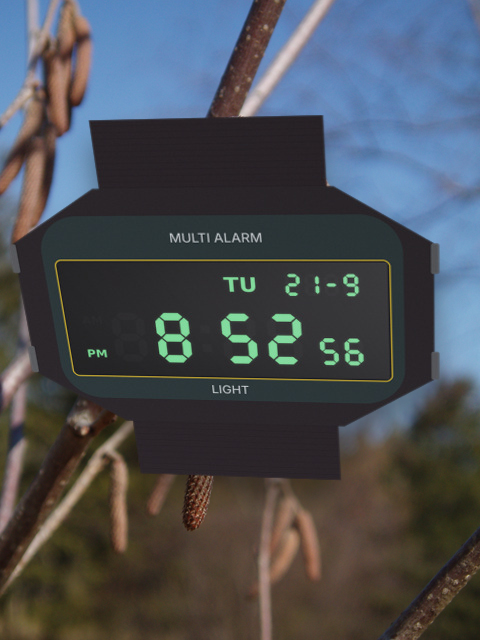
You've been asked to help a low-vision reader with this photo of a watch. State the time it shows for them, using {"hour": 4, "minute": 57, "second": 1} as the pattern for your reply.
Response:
{"hour": 8, "minute": 52, "second": 56}
